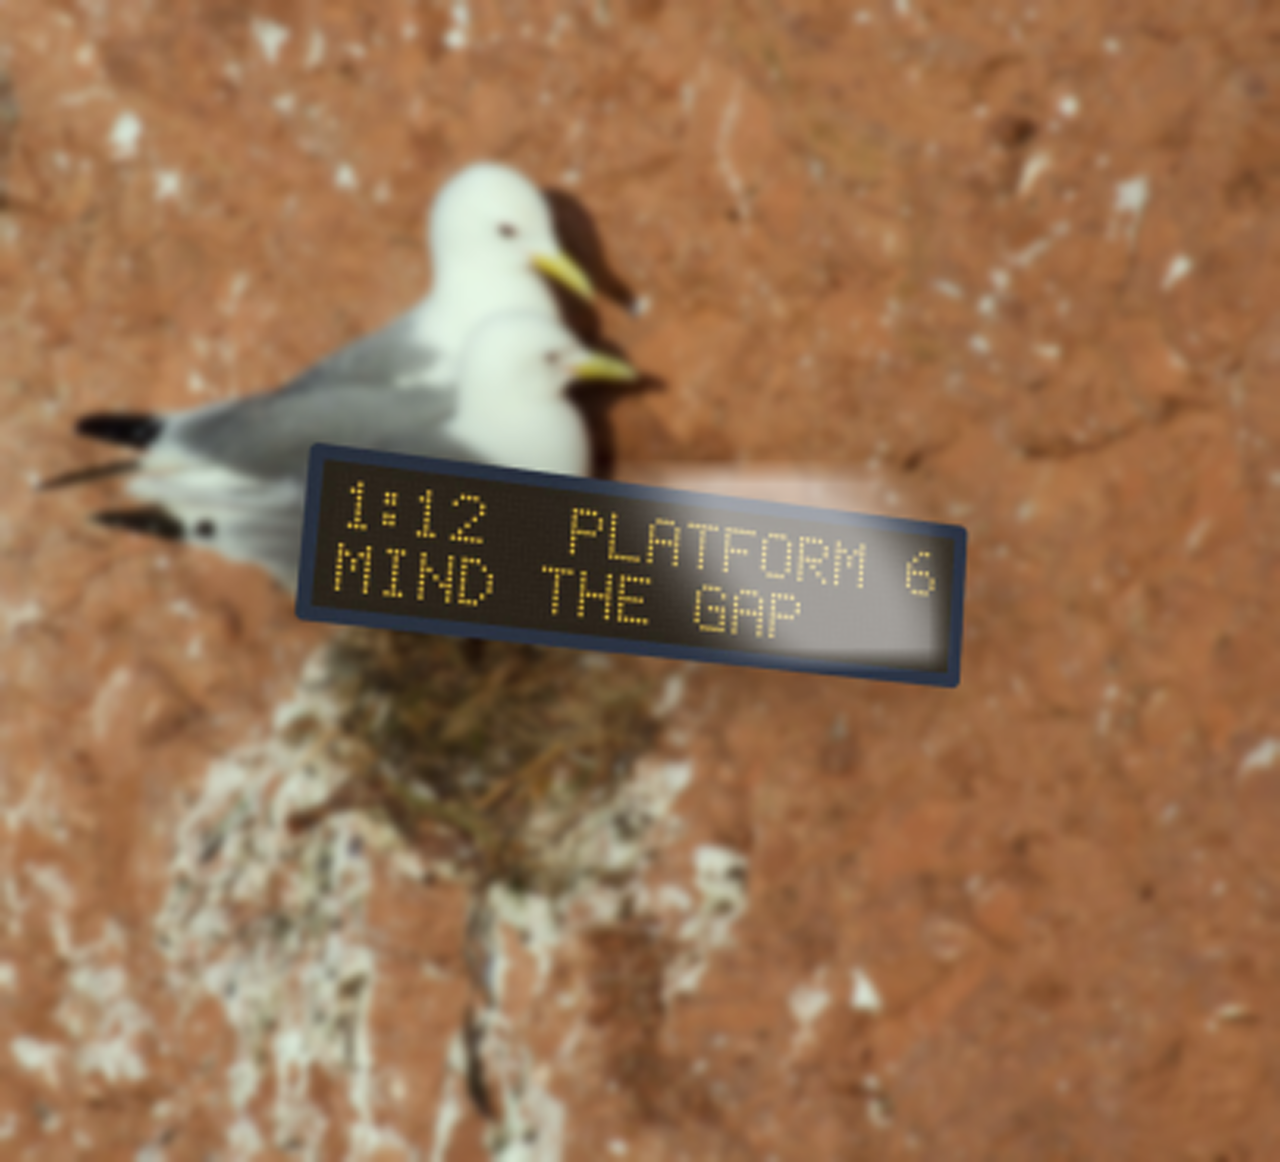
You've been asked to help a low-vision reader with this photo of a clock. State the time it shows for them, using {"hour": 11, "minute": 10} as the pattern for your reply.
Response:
{"hour": 1, "minute": 12}
